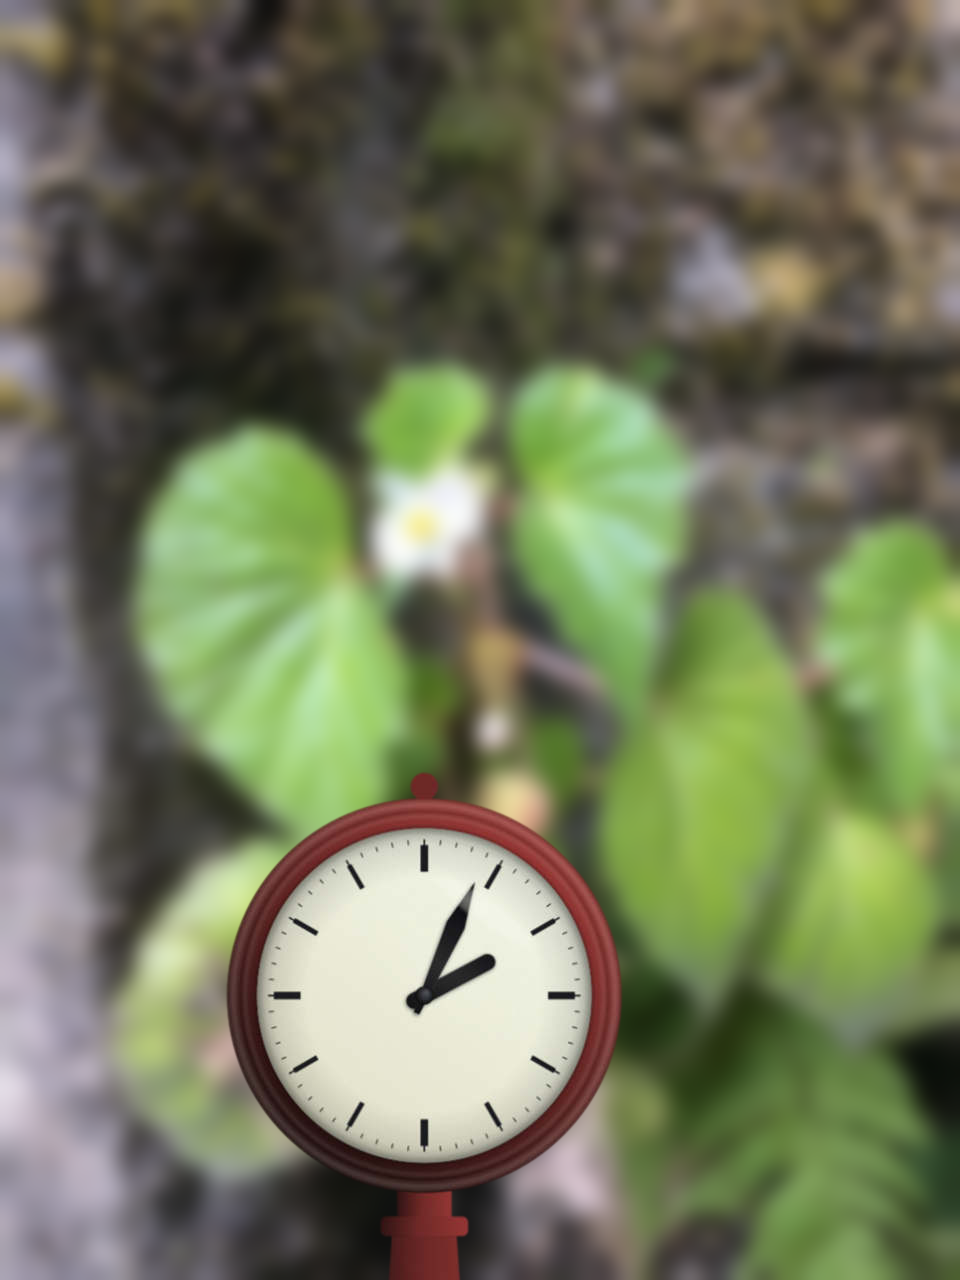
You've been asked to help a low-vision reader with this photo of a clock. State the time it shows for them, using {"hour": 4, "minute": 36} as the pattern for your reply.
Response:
{"hour": 2, "minute": 4}
